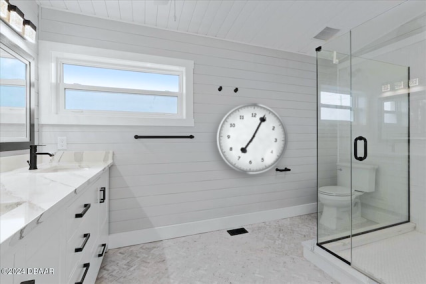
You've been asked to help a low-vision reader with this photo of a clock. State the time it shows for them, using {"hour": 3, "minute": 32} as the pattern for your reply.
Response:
{"hour": 7, "minute": 4}
